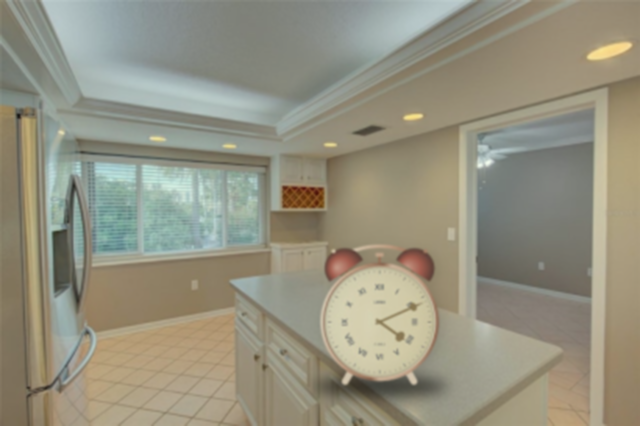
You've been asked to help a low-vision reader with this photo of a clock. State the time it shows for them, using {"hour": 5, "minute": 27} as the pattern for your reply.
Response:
{"hour": 4, "minute": 11}
